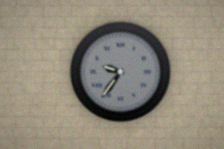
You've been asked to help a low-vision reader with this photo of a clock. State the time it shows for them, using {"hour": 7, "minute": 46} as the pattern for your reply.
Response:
{"hour": 9, "minute": 36}
